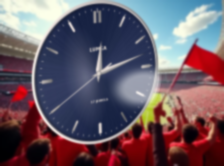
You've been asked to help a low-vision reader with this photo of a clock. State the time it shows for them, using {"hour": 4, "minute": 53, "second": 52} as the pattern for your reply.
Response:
{"hour": 12, "minute": 12, "second": 40}
